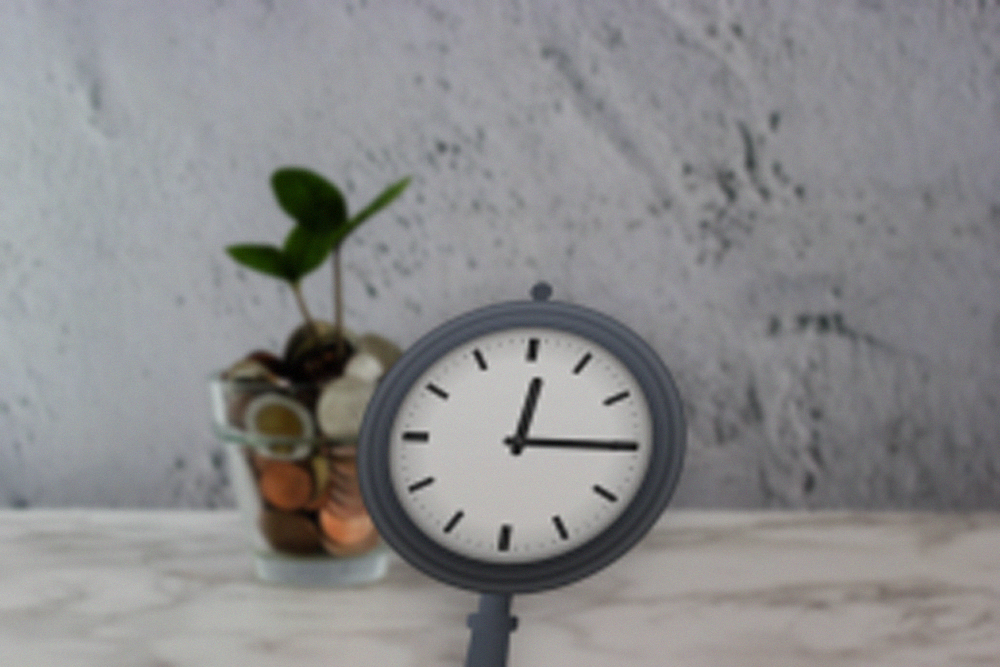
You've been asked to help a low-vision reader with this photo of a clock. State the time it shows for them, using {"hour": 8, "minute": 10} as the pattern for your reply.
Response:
{"hour": 12, "minute": 15}
